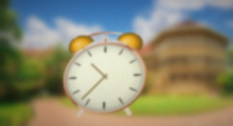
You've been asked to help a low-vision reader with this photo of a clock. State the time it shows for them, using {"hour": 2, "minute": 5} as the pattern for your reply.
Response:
{"hour": 10, "minute": 37}
